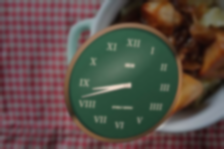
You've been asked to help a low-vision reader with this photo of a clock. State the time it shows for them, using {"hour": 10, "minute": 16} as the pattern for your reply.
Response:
{"hour": 8, "minute": 42}
